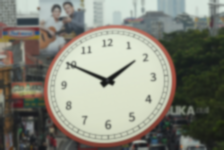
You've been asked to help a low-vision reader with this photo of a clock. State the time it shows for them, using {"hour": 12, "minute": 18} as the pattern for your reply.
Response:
{"hour": 1, "minute": 50}
